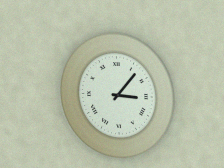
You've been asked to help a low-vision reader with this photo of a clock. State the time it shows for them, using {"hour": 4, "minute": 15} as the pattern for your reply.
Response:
{"hour": 3, "minute": 7}
